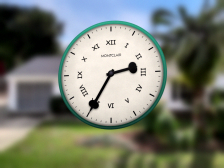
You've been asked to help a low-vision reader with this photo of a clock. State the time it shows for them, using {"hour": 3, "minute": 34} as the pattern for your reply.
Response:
{"hour": 2, "minute": 35}
